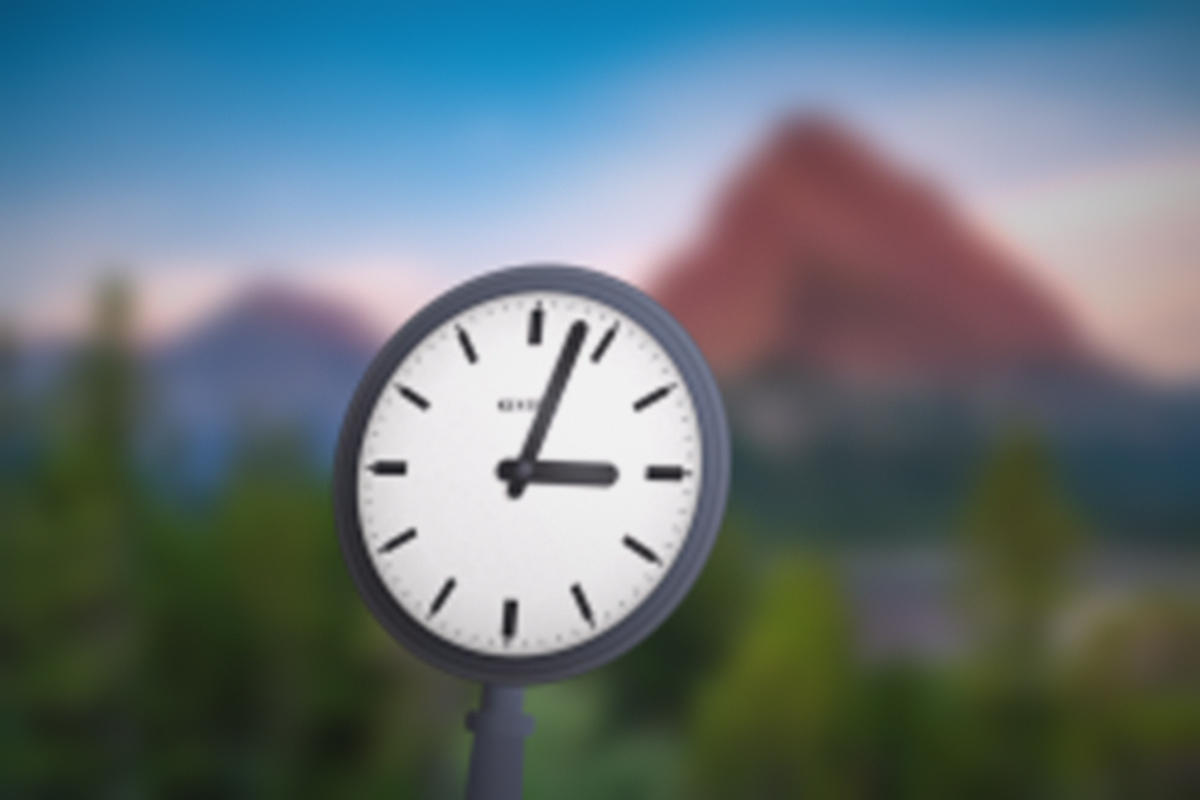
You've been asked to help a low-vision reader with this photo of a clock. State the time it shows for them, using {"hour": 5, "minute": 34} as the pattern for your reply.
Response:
{"hour": 3, "minute": 3}
